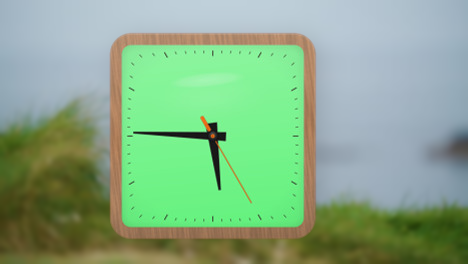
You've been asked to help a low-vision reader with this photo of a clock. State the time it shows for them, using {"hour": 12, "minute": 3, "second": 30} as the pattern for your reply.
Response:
{"hour": 5, "minute": 45, "second": 25}
